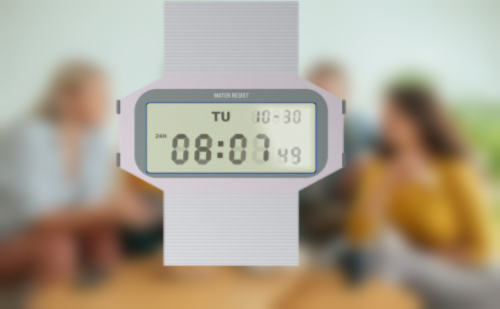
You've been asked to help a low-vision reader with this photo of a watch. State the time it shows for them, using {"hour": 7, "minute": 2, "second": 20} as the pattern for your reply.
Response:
{"hour": 8, "minute": 7, "second": 49}
